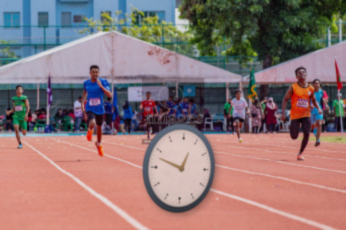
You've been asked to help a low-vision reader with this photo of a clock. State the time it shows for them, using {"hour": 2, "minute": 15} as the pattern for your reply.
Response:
{"hour": 12, "minute": 48}
